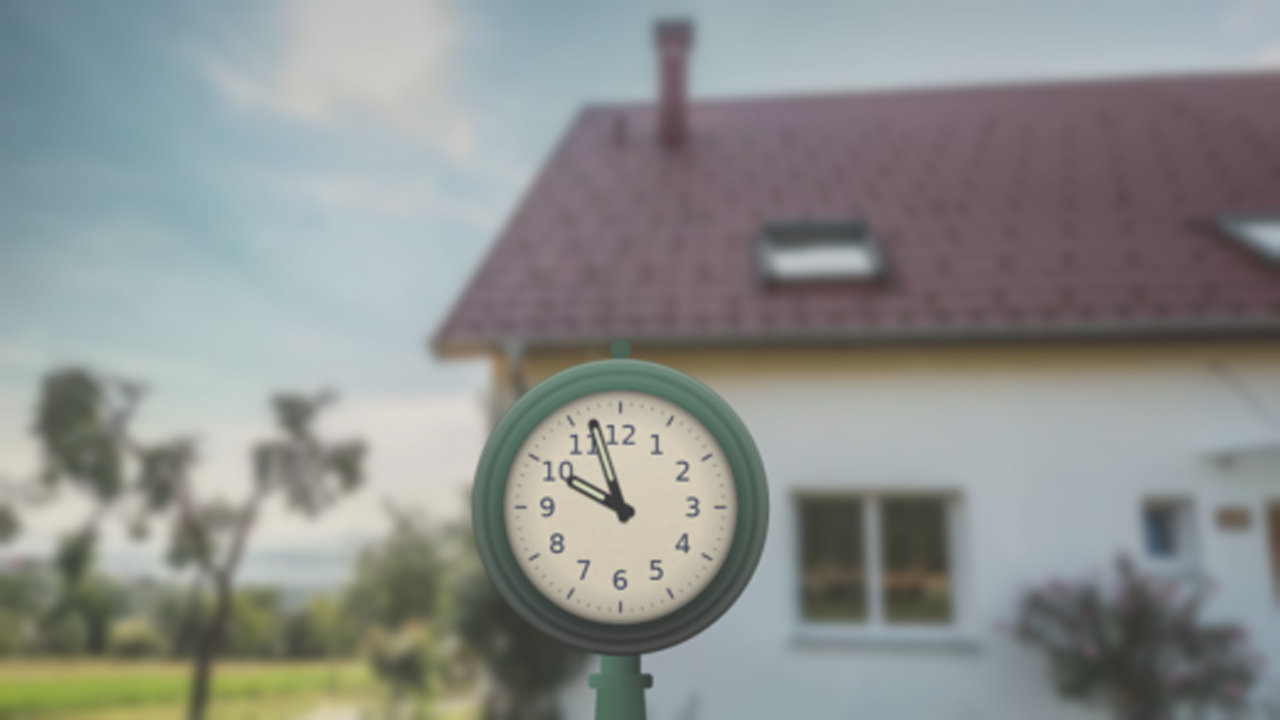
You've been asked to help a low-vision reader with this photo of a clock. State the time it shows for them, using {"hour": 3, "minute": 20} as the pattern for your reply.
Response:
{"hour": 9, "minute": 57}
